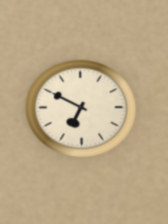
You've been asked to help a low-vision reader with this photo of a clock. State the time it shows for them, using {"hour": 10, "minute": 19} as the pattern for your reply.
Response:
{"hour": 6, "minute": 50}
